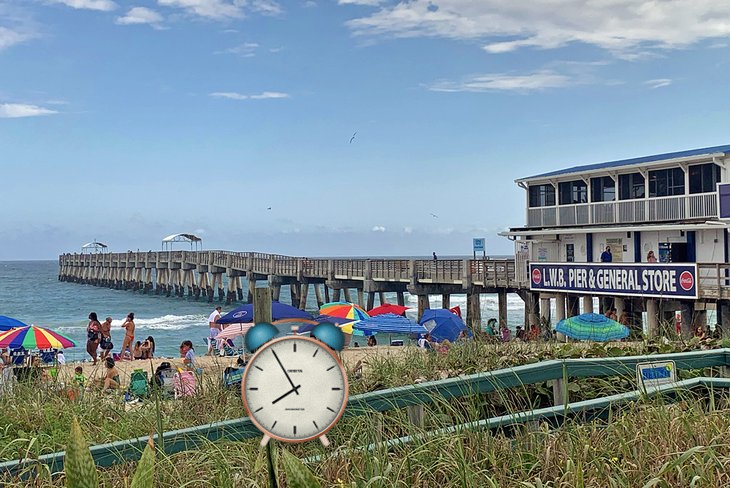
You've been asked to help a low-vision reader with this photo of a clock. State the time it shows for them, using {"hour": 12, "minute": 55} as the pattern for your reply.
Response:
{"hour": 7, "minute": 55}
